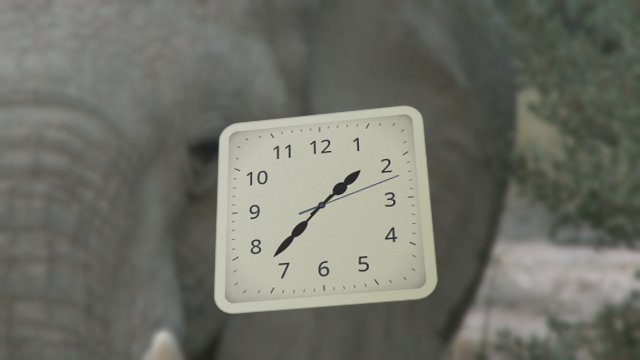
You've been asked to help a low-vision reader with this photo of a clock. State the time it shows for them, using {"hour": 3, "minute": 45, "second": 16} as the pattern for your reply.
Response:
{"hour": 1, "minute": 37, "second": 12}
